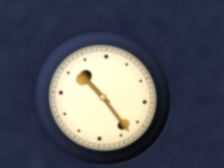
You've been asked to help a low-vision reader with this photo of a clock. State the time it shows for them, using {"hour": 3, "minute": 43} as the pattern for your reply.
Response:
{"hour": 10, "minute": 23}
